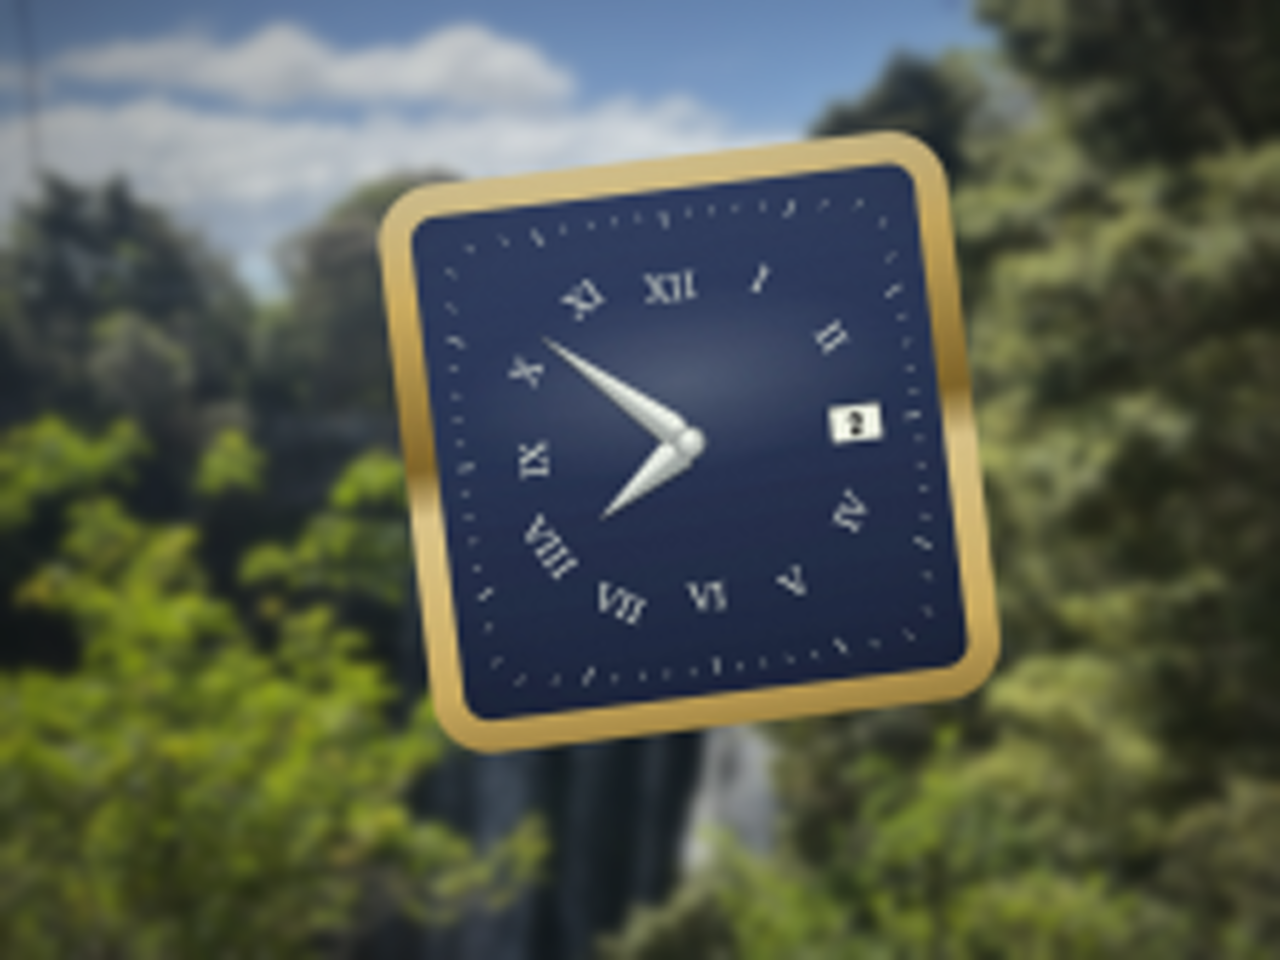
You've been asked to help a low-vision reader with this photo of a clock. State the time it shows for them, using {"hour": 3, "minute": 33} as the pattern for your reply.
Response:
{"hour": 7, "minute": 52}
